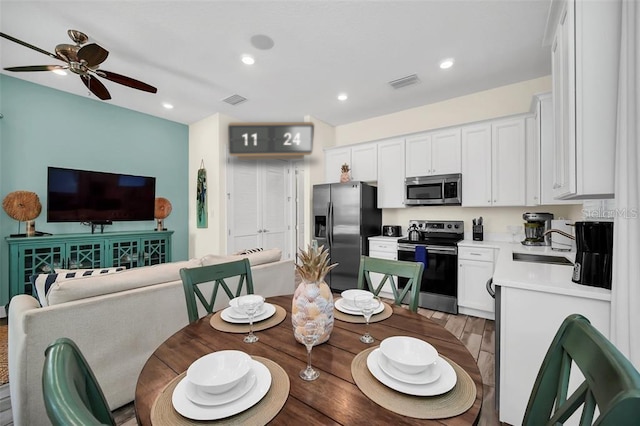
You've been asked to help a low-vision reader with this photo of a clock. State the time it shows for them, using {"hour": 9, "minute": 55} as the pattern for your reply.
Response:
{"hour": 11, "minute": 24}
